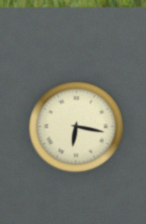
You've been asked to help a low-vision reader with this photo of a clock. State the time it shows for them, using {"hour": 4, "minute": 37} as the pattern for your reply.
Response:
{"hour": 6, "minute": 17}
